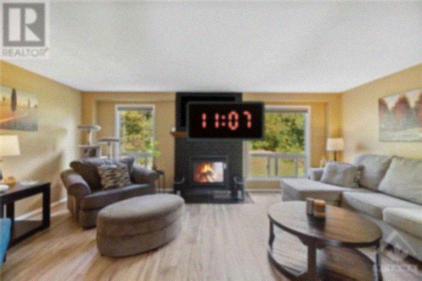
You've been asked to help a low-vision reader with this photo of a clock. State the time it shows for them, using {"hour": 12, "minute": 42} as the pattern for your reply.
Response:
{"hour": 11, "minute": 7}
